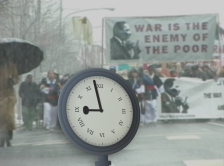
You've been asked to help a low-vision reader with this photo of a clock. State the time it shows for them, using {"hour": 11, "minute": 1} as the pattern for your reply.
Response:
{"hour": 8, "minute": 58}
